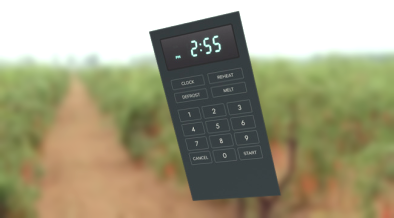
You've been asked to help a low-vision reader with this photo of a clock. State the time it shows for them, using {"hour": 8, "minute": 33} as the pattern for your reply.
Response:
{"hour": 2, "minute": 55}
